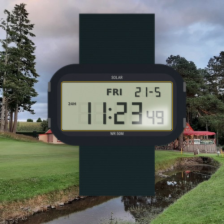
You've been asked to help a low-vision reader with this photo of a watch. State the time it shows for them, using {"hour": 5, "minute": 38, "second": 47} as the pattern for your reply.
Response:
{"hour": 11, "minute": 23, "second": 49}
